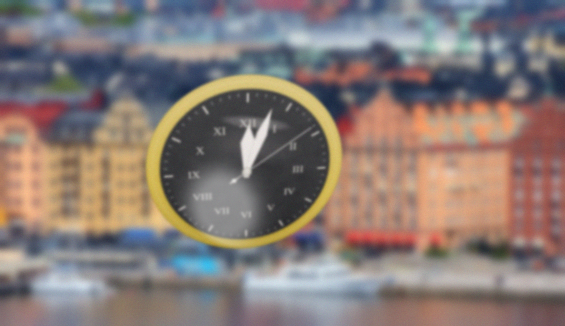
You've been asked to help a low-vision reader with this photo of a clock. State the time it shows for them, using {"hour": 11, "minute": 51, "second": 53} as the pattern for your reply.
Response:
{"hour": 12, "minute": 3, "second": 9}
